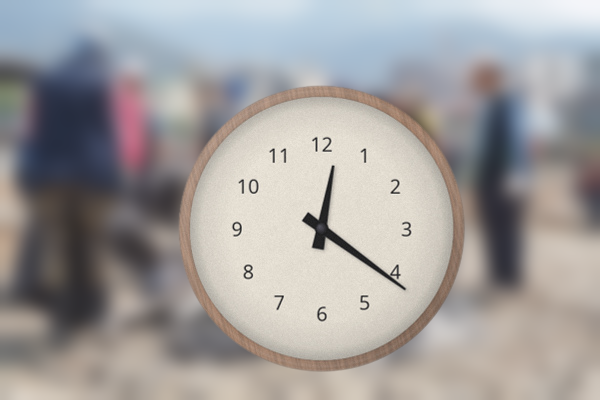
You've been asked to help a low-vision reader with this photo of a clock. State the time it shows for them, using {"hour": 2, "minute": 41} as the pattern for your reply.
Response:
{"hour": 12, "minute": 21}
